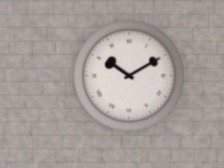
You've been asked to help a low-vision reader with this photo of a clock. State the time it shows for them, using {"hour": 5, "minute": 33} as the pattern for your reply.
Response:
{"hour": 10, "minute": 10}
